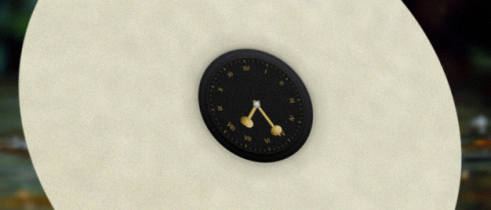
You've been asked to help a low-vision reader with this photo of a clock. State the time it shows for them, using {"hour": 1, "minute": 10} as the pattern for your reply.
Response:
{"hour": 7, "minute": 26}
